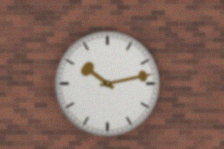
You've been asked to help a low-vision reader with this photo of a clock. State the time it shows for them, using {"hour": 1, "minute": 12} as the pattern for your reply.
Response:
{"hour": 10, "minute": 13}
